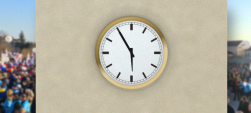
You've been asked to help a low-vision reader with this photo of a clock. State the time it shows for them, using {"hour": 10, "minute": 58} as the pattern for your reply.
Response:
{"hour": 5, "minute": 55}
